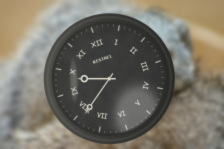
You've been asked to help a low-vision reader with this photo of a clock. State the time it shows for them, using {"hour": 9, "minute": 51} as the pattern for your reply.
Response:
{"hour": 9, "minute": 39}
